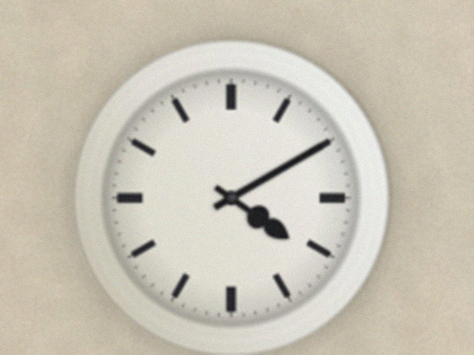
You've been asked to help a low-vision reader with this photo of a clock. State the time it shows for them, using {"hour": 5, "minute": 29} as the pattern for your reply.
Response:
{"hour": 4, "minute": 10}
